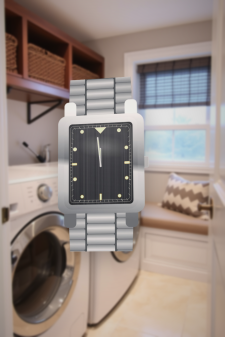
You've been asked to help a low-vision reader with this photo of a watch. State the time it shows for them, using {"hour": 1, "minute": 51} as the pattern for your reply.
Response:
{"hour": 11, "minute": 59}
